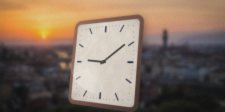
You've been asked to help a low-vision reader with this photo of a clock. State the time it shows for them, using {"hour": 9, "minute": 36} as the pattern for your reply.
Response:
{"hour": 9, "minute": 9}
